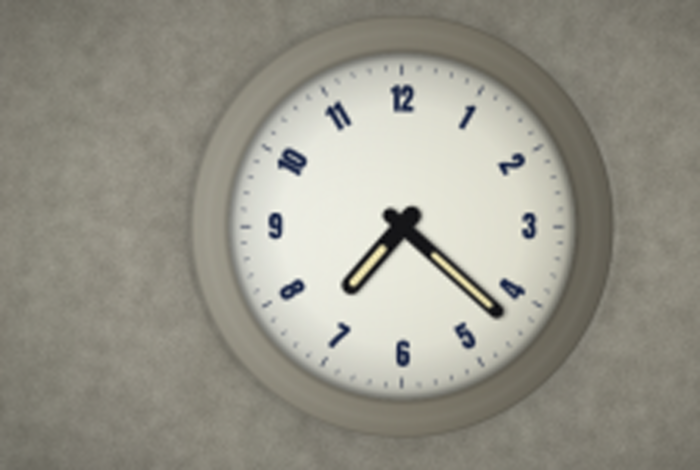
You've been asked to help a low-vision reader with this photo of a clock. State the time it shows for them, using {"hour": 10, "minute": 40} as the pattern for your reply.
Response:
{"hour": 7, "minute": 22}
